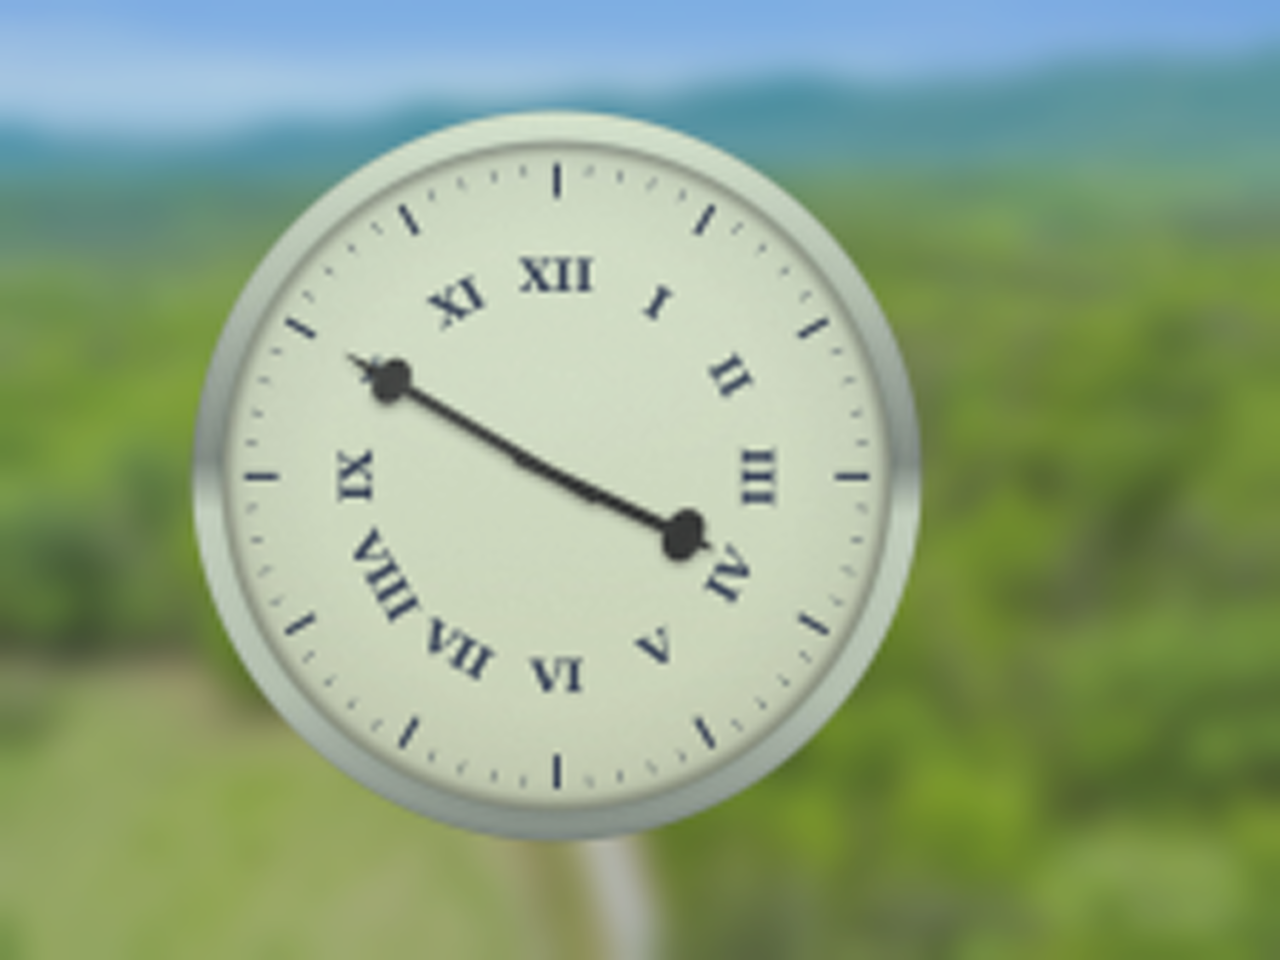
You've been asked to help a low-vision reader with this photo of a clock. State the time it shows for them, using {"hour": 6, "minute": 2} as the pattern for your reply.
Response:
{"hour": 3, "minute": 50}
